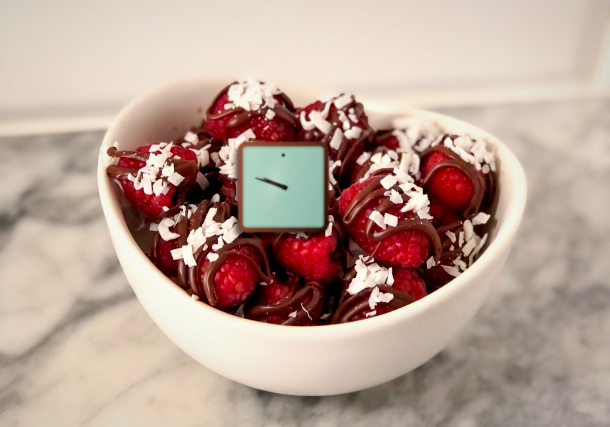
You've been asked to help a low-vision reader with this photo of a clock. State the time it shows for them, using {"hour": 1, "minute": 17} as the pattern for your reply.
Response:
{"hour": 9, "minute": 48}
